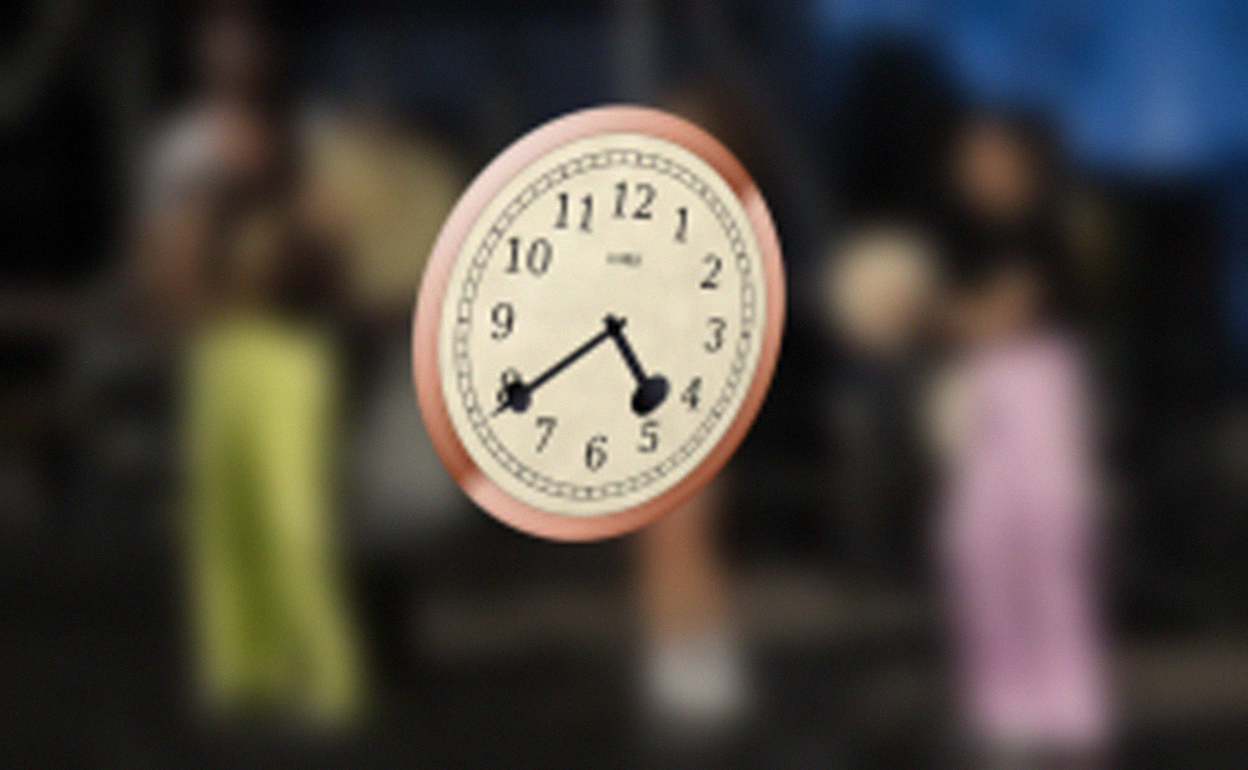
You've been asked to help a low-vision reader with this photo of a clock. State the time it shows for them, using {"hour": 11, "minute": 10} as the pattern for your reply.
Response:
{"hour": 4, "minute": 39}
